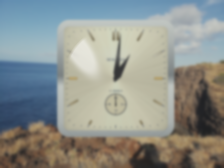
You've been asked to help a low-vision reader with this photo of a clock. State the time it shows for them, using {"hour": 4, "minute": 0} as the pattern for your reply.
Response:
{"hour": 1, "minute": 1}
